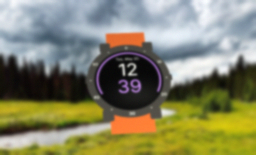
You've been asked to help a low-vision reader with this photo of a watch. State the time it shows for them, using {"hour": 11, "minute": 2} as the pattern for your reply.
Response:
{"hour": 12, "minute": 39}
